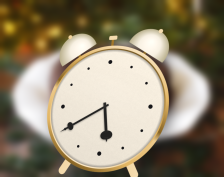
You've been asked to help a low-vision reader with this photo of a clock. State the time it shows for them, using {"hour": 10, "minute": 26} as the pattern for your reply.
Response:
{"hour": 5, "minute": 40}
